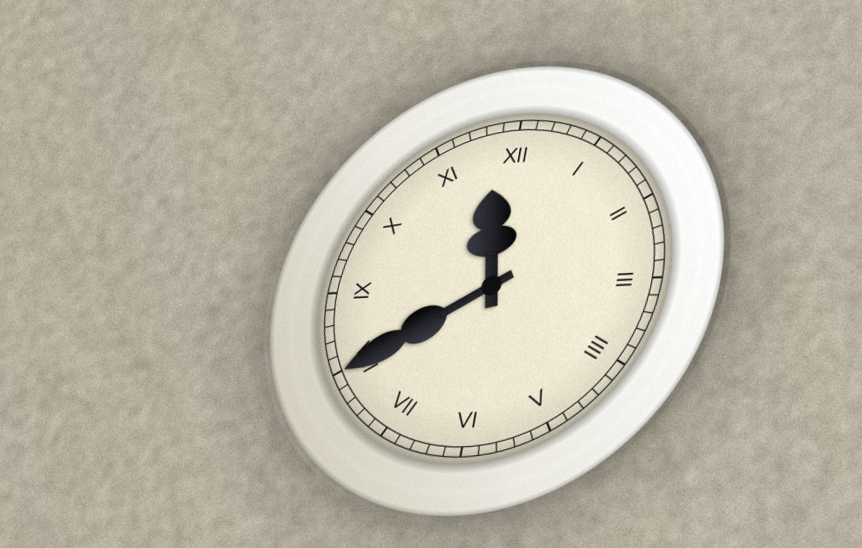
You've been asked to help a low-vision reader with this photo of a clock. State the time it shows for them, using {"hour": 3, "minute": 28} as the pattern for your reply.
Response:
{"hour": 11, "minute": 40}
